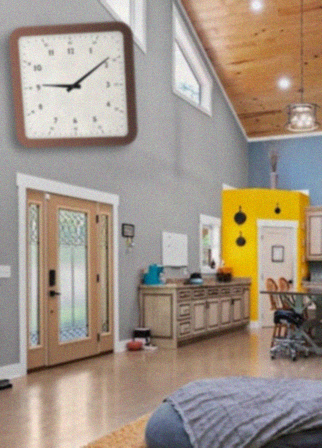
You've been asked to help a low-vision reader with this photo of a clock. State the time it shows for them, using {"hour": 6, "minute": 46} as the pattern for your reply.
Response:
{"hour": 9, "minute": 9}
